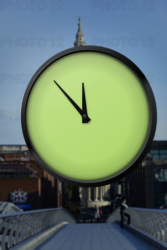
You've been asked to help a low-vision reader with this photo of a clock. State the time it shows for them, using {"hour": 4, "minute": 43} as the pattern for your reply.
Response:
{"hour": 11, "minute": 53}
